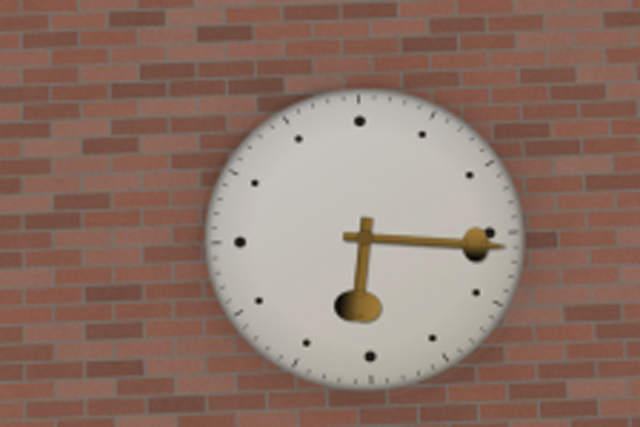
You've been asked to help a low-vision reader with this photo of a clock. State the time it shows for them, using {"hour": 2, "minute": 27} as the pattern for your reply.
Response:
{"hour": 6, "minute": 16}
